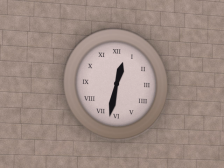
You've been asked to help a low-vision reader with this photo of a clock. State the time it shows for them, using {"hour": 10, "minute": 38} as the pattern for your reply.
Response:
{"hour": 12, "minute": 32}
